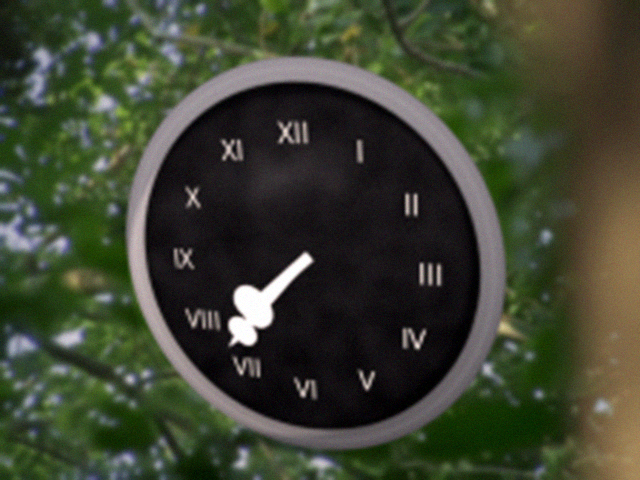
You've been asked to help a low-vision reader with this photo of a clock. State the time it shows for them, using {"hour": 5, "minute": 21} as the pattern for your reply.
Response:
{"hour": 7, "minute": 37}
